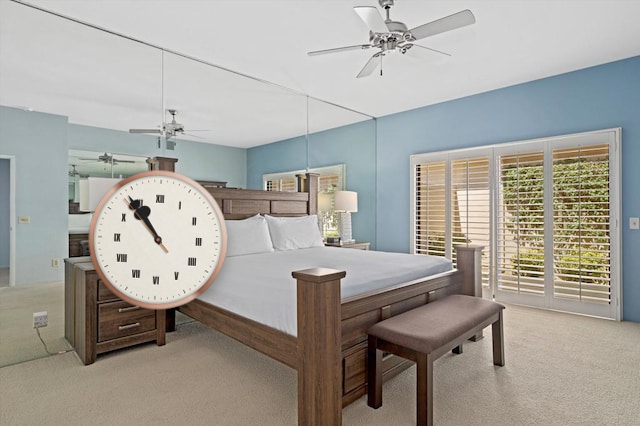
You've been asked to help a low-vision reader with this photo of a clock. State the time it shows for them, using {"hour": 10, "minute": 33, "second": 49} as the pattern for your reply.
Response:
{"hour": 10, "minute": 53, "second": 53}
